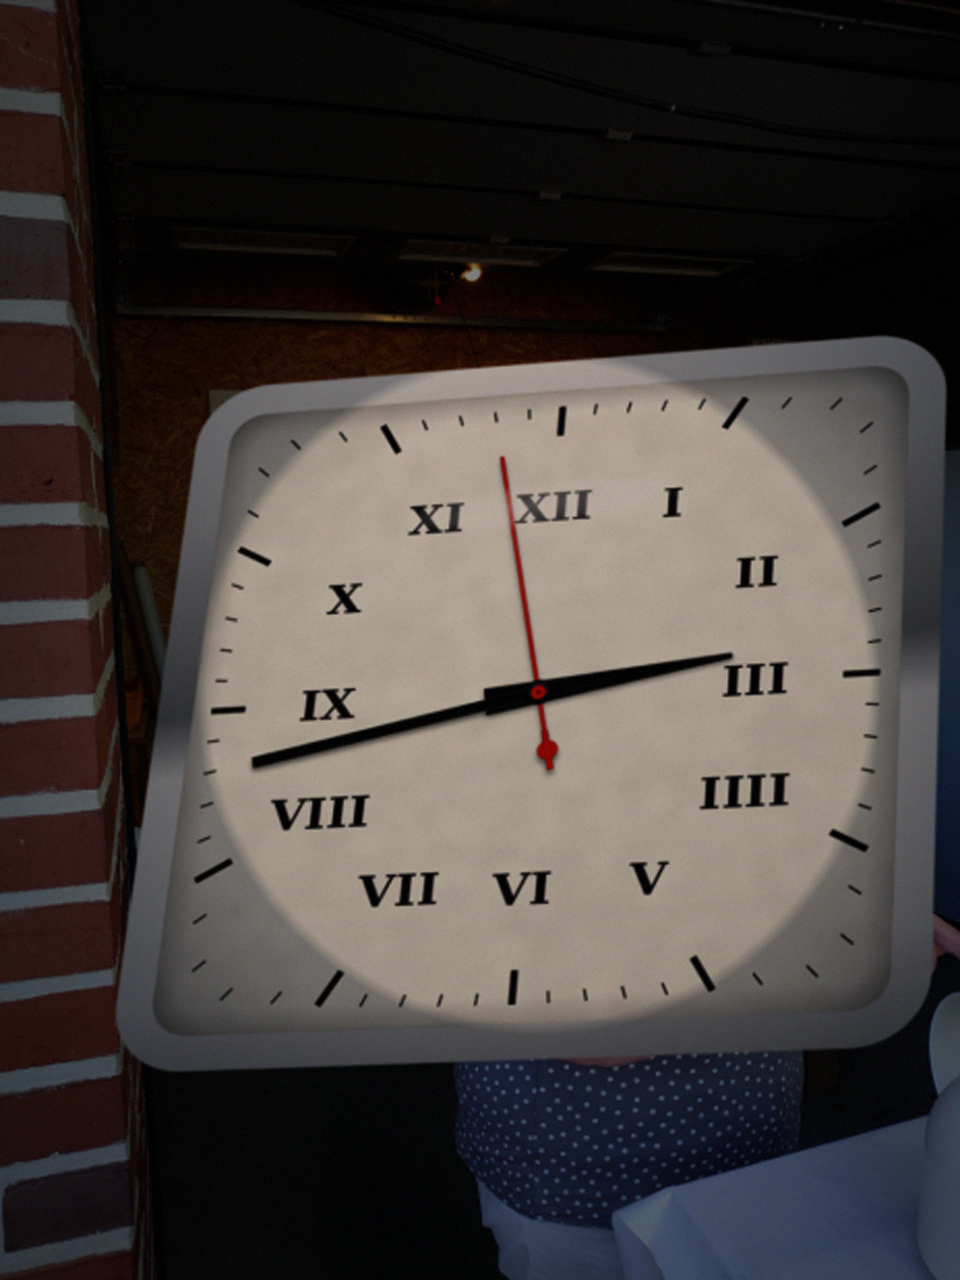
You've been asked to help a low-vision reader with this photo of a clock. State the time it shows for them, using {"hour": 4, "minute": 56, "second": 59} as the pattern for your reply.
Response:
{"hour": 2, "minute": 42, "second": 58}
